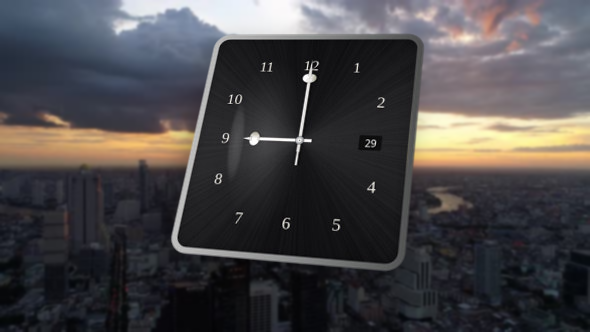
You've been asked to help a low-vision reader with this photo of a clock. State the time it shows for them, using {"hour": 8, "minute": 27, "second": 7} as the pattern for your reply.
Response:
{"hour": 9, "minute": 0, "second": 0}
